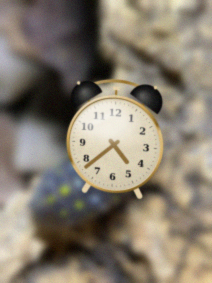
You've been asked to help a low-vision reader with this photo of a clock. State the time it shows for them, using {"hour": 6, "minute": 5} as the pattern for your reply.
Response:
{"hour": 4, "minute": 38}
